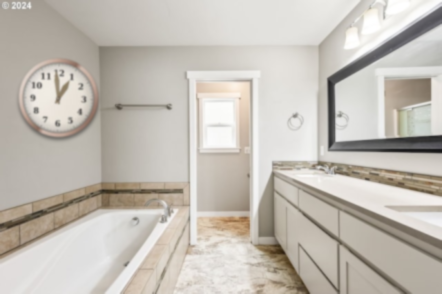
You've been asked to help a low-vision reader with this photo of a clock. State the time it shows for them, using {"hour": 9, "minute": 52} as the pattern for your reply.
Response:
{"hour": 12, "minute": 59}
